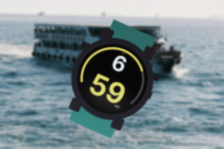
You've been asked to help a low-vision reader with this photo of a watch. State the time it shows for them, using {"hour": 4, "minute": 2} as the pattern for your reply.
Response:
{"hour": 6, "minute": 59}
